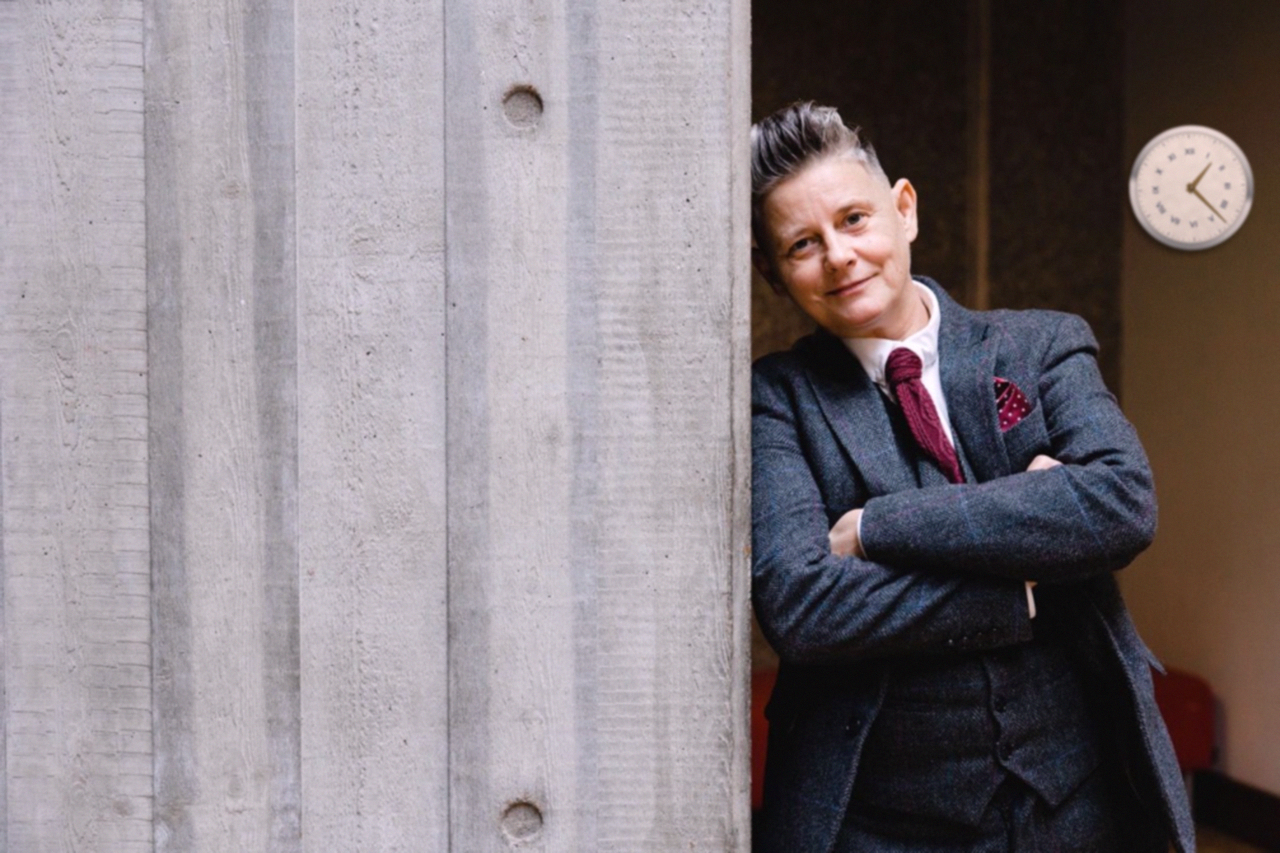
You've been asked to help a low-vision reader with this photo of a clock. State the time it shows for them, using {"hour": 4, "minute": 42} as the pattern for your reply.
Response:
{"hour": 1, "minute": 23}
